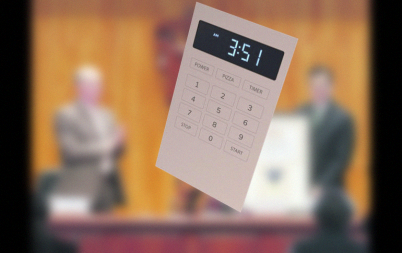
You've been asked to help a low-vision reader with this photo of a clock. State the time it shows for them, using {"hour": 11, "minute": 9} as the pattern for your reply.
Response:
{"hour": 3, "minute": 51}
